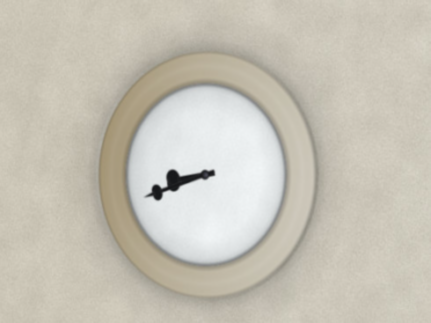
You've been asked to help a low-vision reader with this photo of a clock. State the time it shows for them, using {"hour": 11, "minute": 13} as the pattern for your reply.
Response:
{"hour": 8, "minute": 42}
